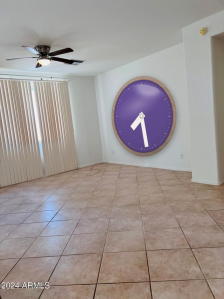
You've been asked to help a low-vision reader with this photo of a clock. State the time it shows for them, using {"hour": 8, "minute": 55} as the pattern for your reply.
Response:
{"hour": 7, "minute": 28}
